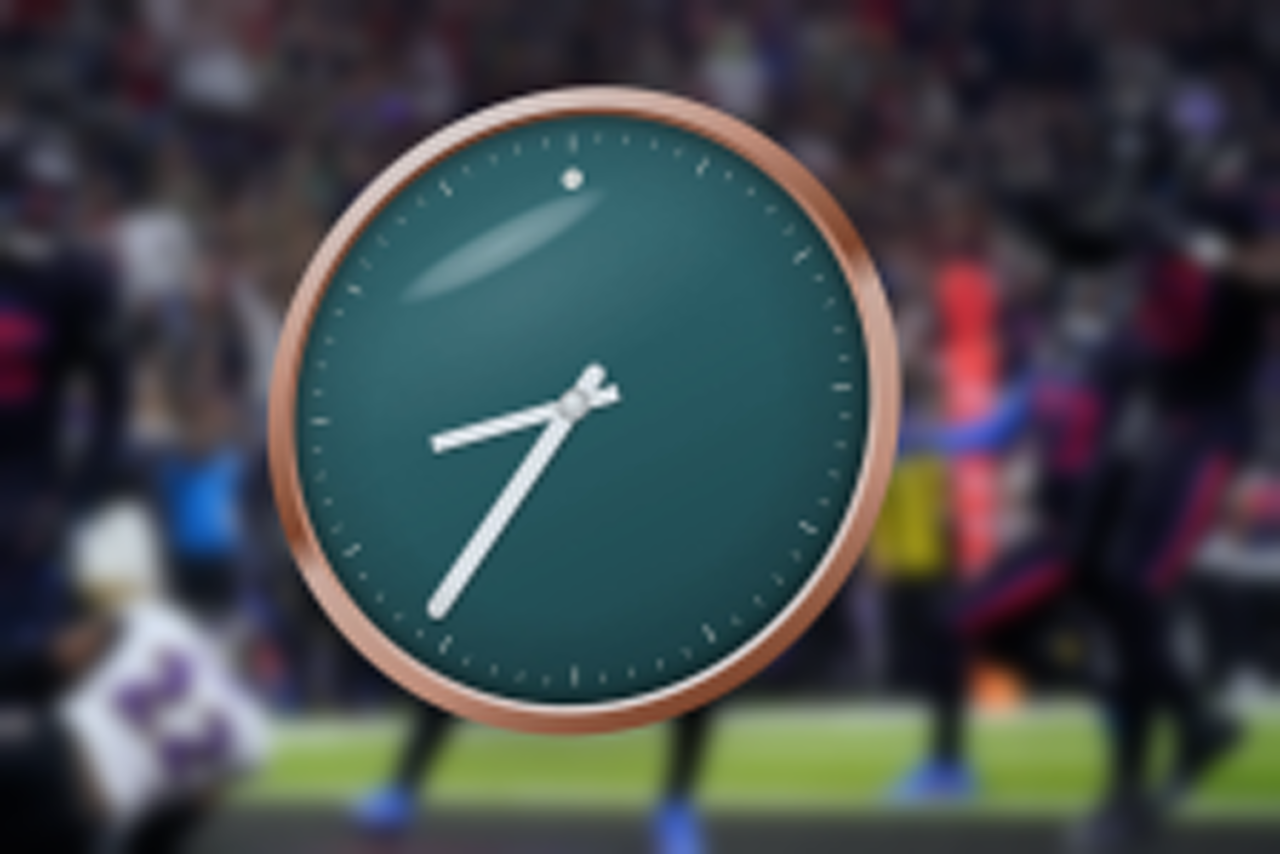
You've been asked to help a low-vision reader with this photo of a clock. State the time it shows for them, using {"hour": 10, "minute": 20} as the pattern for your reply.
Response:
{"hour": 8, "minute": 36}
